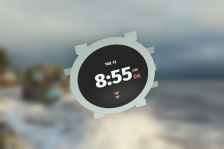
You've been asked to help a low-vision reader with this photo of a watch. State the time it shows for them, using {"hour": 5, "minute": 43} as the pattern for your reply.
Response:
{"hour": 8, "minute": 55}
